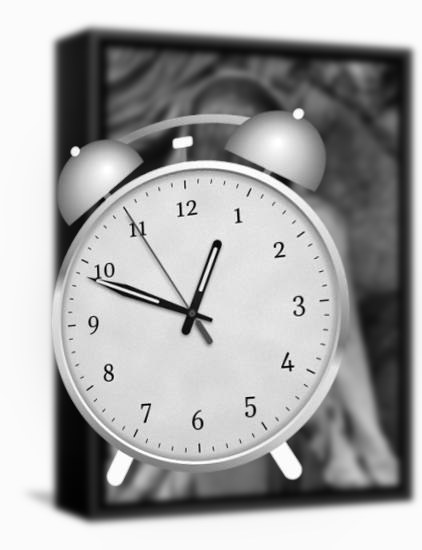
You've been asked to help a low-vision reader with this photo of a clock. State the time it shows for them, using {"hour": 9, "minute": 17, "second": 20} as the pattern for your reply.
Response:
{"hour": 12, "minute": 48, "second": 55}
